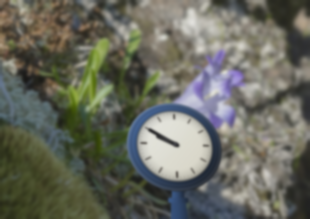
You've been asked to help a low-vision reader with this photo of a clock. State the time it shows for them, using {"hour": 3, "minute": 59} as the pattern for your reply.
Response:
{"hour": 9, "minute": 50}
